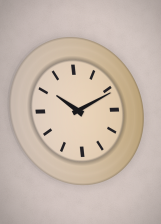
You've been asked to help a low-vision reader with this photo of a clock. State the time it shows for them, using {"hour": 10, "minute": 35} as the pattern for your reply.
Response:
{"hour": 10, "minute": 11}
